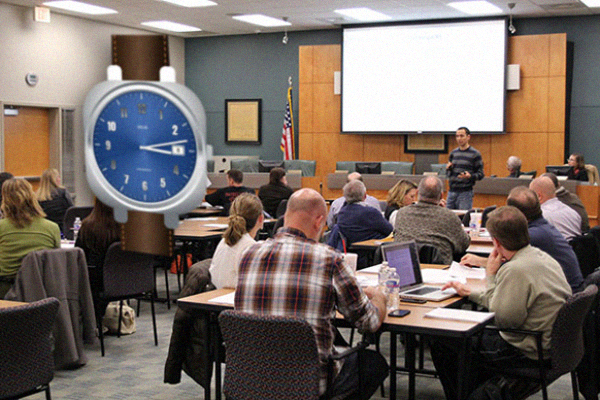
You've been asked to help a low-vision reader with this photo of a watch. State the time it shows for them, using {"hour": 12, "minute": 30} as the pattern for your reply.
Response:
{"hour": 3, "minute": 13}
